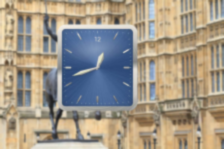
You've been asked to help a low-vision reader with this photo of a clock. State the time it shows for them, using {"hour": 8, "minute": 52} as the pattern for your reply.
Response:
{"hour": 12, "minute": 42}
